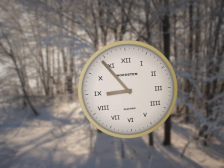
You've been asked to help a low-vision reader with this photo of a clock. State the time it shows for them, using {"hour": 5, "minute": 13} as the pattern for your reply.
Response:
{"hour": 8, "minute": 54}
